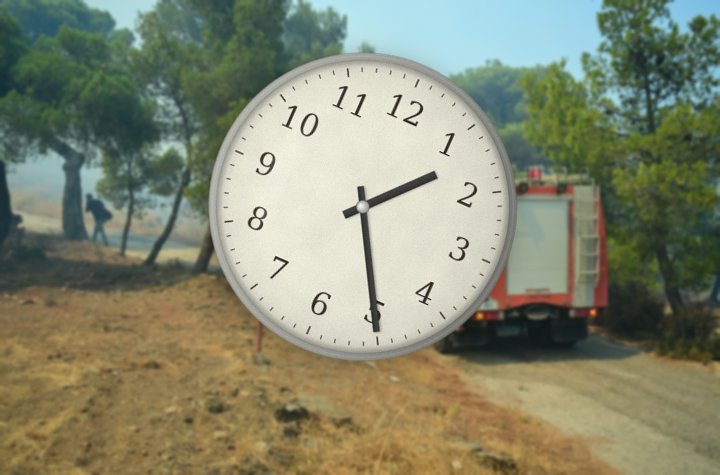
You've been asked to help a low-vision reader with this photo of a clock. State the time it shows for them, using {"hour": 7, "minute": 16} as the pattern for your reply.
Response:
{"hour": 1, "minute": 25}
